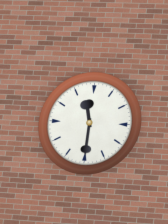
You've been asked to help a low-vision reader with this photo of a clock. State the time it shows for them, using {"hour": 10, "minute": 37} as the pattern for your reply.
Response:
{"hour": 11, "minute": 30}
